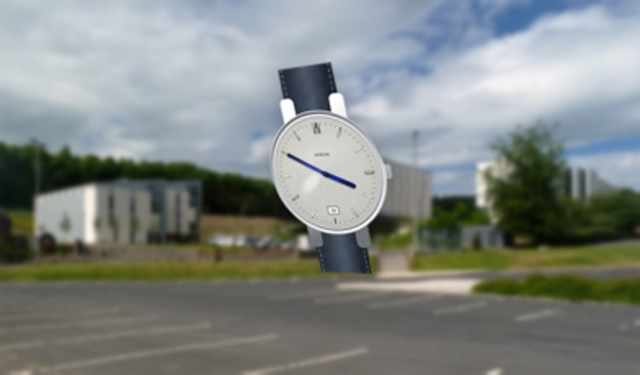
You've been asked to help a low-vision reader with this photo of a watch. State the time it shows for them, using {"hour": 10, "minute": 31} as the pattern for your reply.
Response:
{"hour": 3, "minute": 50}
